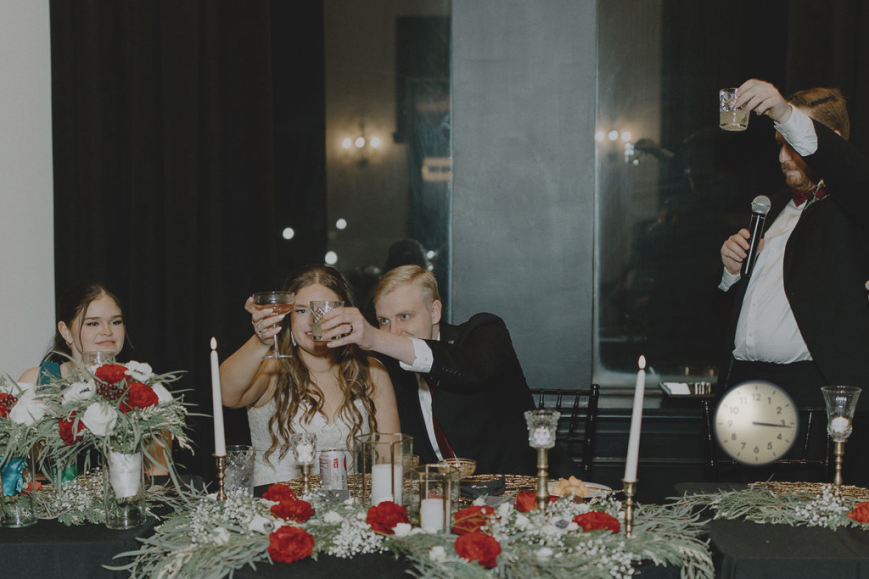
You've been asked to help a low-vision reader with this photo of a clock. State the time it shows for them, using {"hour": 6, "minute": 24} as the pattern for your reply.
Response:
{"hour": 3, "minute": 16}
